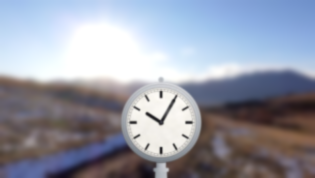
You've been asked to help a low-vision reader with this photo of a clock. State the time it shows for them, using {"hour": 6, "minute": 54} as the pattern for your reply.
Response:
{"hour": 10, "minute": 5}
